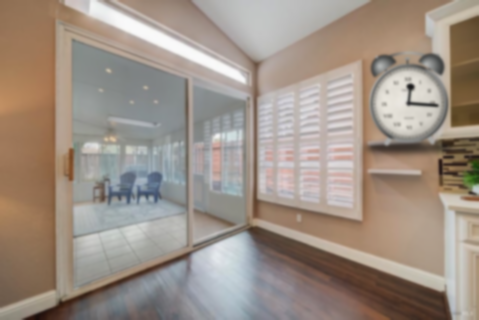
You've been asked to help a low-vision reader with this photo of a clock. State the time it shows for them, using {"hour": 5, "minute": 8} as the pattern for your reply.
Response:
{"hour": 12, "minute": 16}
